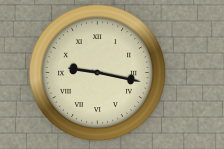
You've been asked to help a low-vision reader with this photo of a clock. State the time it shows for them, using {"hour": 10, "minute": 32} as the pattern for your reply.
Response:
{"hour": 9, "minute": 17}
